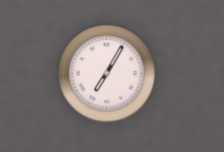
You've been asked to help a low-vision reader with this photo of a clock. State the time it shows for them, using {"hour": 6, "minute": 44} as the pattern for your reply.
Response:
{"hour": 7, "minute": 5}
